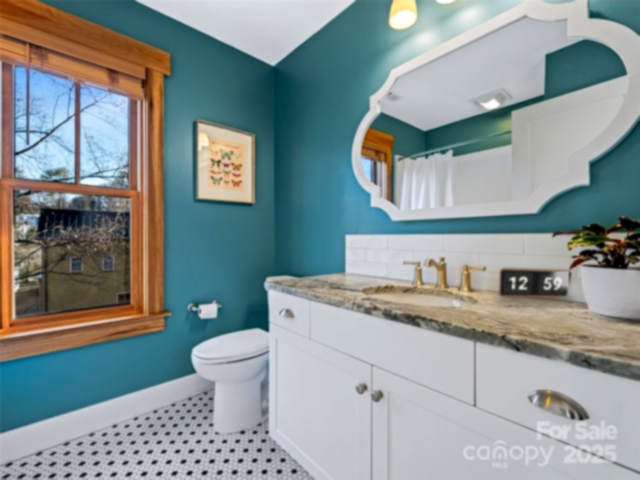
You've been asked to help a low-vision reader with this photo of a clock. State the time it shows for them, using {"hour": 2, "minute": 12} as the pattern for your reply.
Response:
{"hour": 12, "minute": 59}
